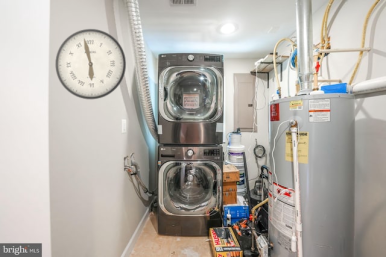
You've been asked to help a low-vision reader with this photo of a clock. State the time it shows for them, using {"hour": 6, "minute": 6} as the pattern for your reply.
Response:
{"hour": 5, "minute": 58}
